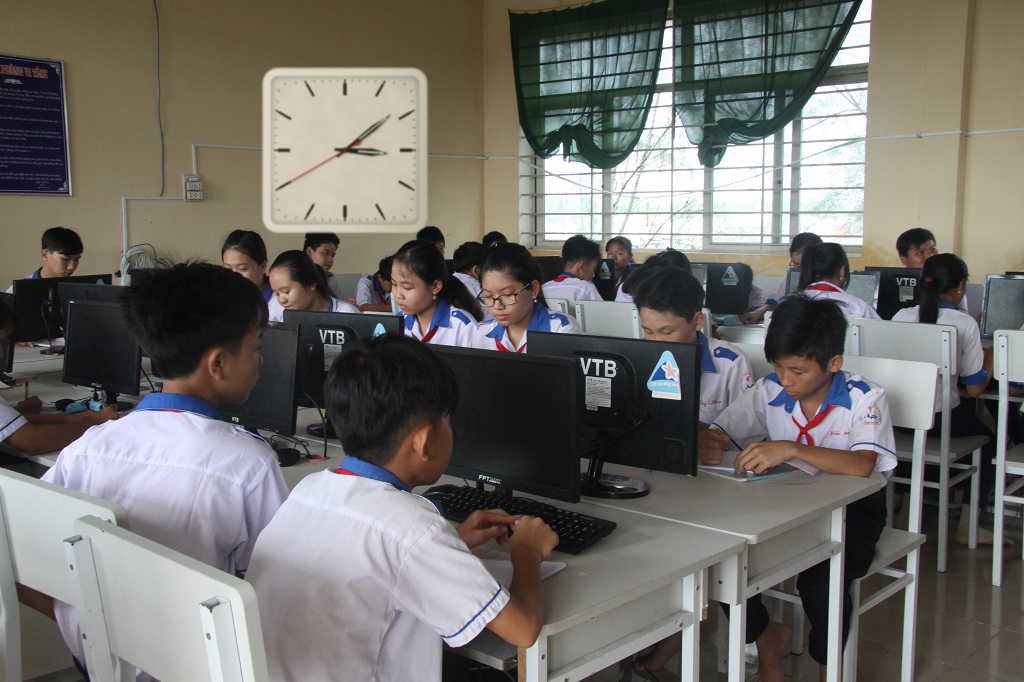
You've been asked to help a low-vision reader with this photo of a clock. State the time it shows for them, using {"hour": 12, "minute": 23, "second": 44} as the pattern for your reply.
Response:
{"hour": 3, "minute": 8, "second": 40}
